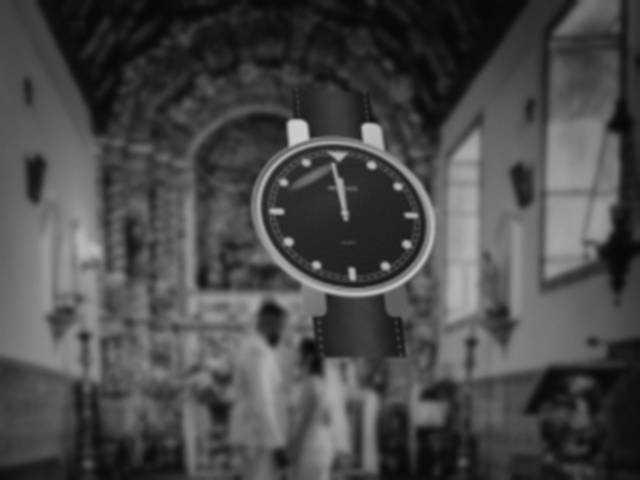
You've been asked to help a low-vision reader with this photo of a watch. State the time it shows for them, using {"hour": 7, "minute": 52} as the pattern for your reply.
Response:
{"hour": 11, "minute": 59}
